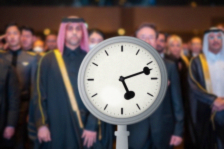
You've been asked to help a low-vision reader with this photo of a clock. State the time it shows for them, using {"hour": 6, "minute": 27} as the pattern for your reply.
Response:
{"hour": 5, "minute": 12}
